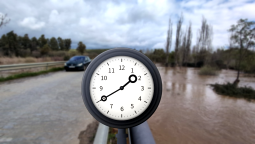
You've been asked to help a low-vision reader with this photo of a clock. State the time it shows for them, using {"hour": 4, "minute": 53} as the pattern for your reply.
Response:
{"hour": 1, "minute": 40}
